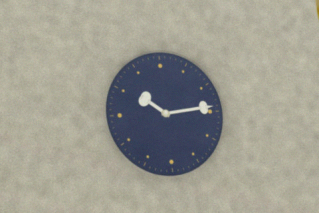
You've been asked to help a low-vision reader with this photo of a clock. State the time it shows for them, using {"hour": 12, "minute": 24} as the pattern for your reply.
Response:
{"hour": 10, "minute": 14}
